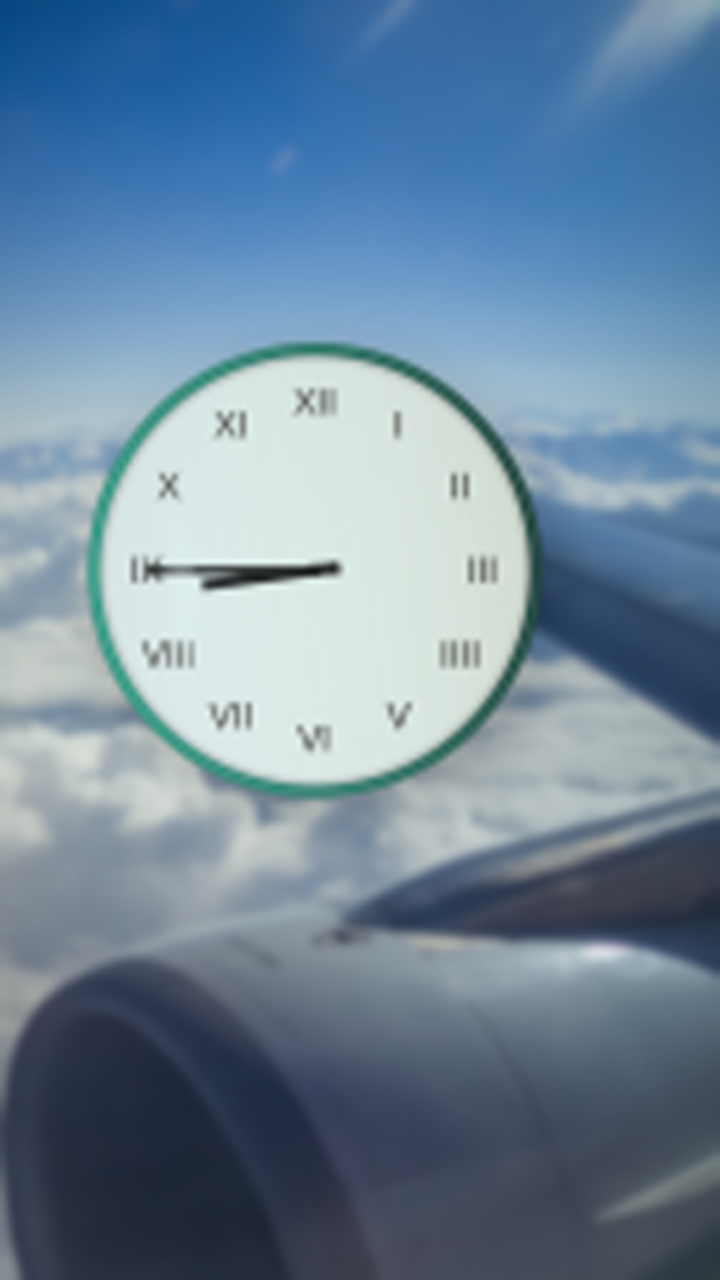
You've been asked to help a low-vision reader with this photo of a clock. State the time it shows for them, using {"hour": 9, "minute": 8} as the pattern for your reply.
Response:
{"hour": 8, "minute": 45}
